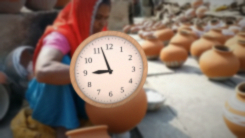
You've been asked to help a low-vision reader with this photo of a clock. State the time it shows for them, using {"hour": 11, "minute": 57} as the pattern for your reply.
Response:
{"hour": 8, "minute": 57}
